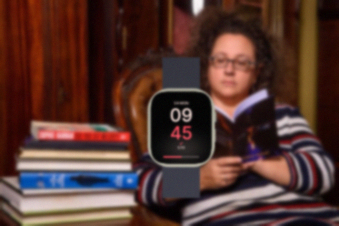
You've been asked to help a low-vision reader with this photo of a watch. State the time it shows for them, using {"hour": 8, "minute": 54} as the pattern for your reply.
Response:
{"hour": 9, "minute": 45}
